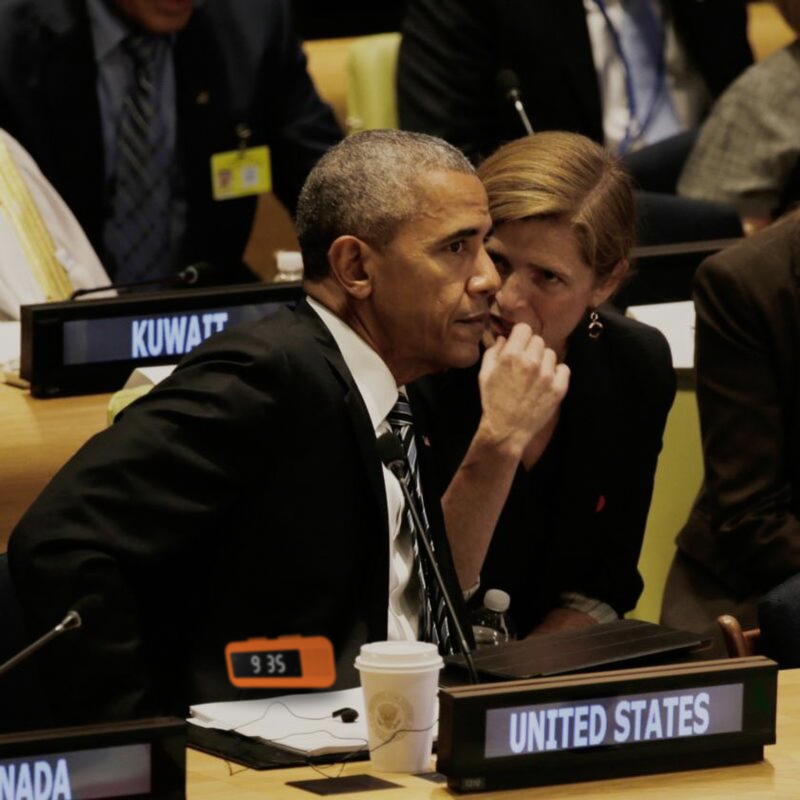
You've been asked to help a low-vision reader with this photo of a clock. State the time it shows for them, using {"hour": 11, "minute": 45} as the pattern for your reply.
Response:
{"hour": 9, "minute": 35}
